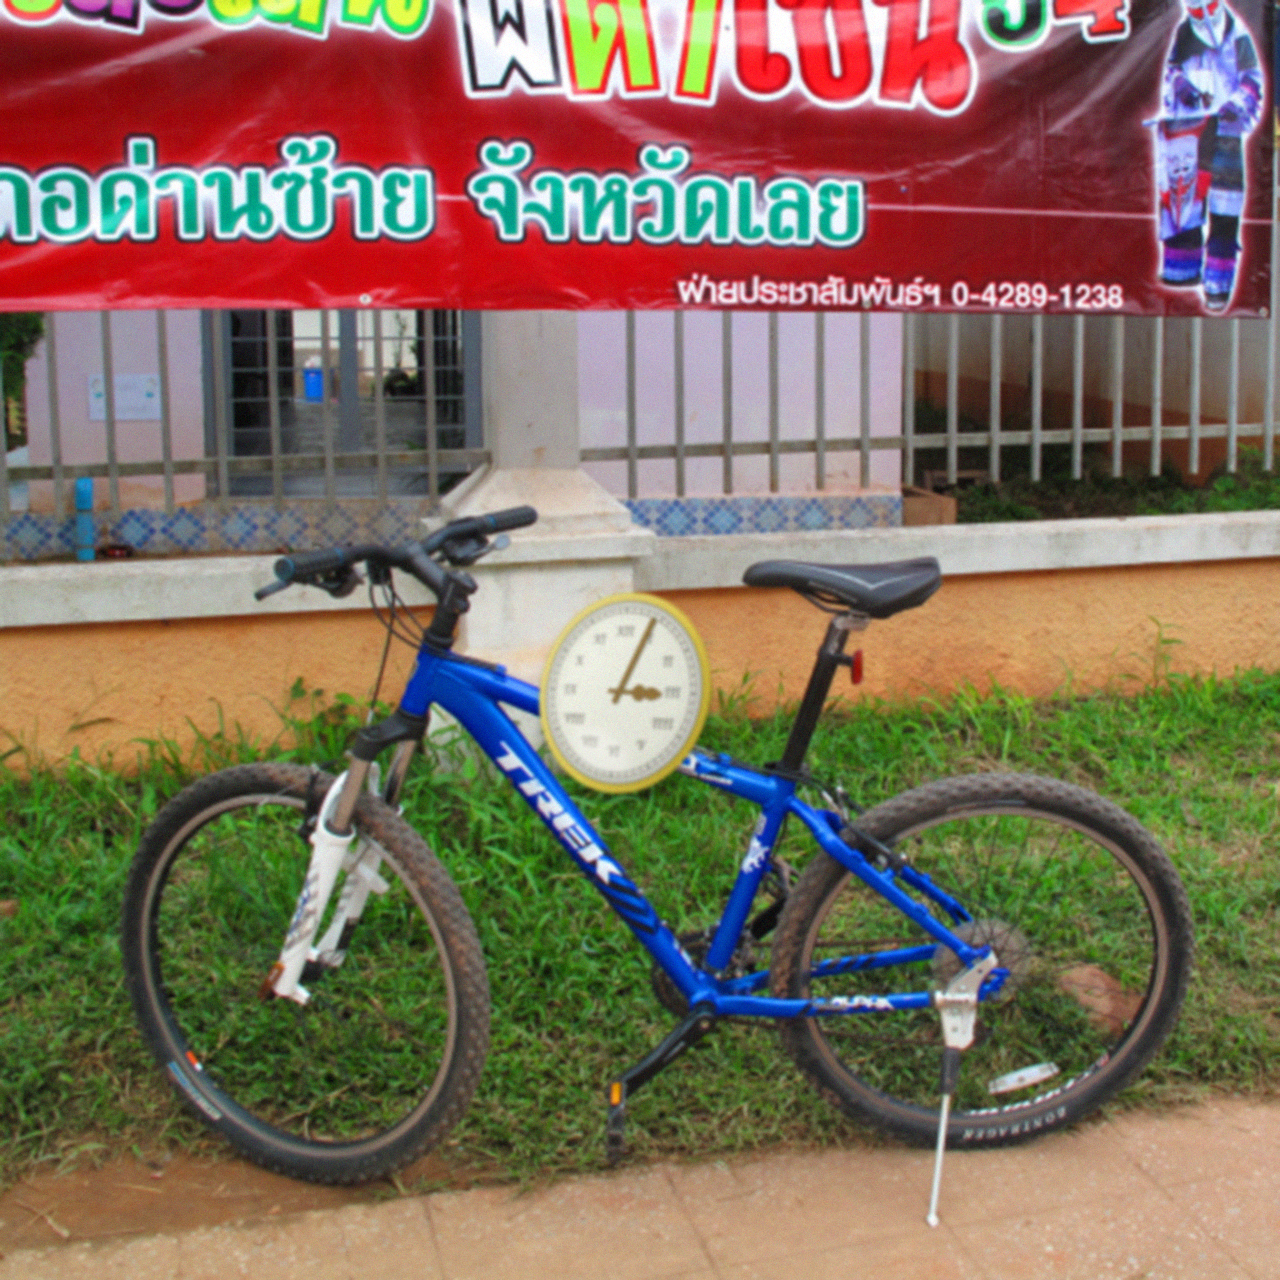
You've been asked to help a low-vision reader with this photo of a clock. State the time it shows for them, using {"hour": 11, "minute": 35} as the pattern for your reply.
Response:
{"hour": 3, "minute": 4}
